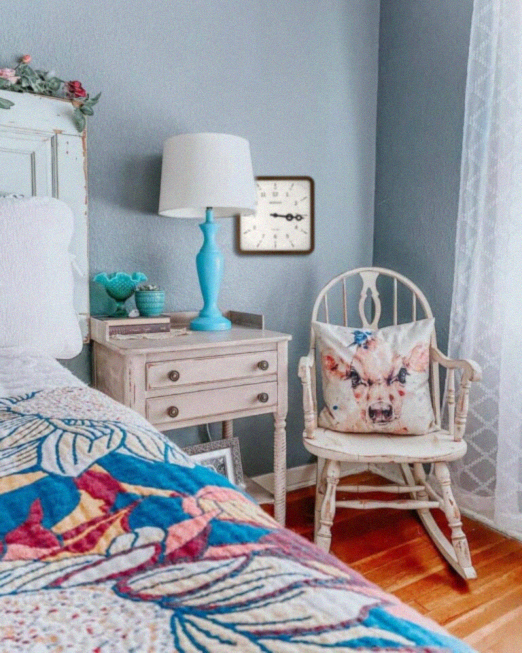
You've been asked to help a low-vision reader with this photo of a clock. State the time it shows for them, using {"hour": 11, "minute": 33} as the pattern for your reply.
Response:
{"hour": 3, "minute": 16}
